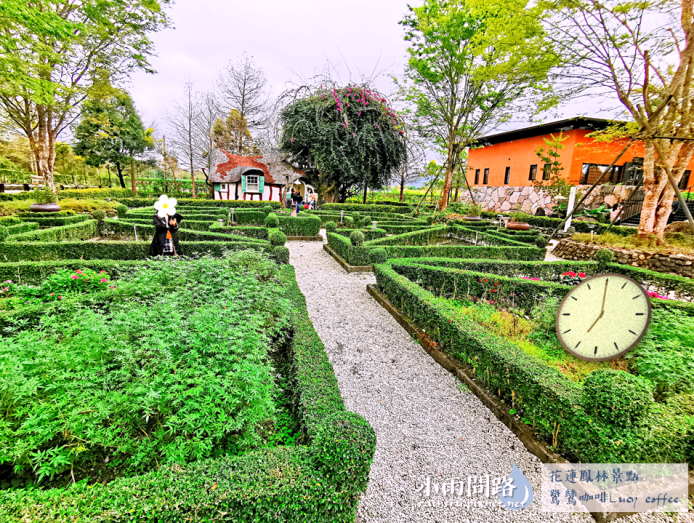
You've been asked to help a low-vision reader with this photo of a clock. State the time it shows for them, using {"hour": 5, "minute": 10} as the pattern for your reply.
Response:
{"hour": 7, "minute": 0}
